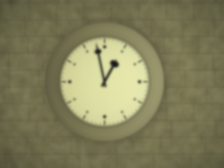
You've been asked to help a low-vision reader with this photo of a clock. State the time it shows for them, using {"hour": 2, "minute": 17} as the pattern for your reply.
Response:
{"hour": 12, "minute": 58}
